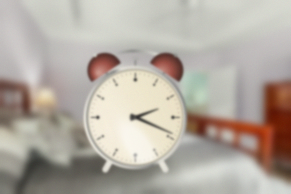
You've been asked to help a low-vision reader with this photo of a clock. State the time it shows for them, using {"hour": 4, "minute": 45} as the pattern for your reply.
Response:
{"hour": 2, "minute": 19}
